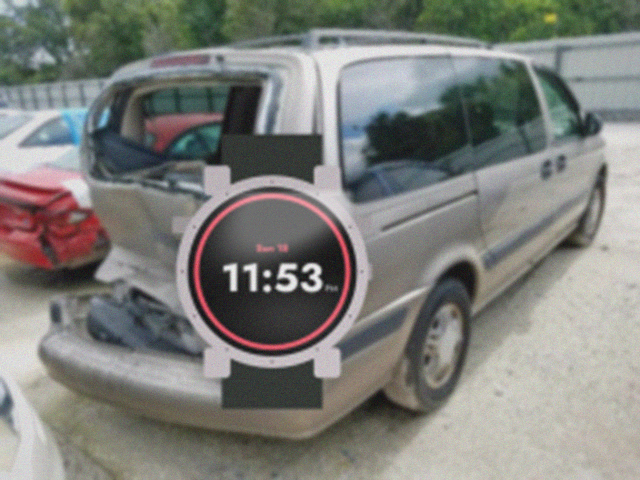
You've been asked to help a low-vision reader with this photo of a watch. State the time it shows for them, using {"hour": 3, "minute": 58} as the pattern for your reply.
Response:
{"hour": 11, "minute": 53}
